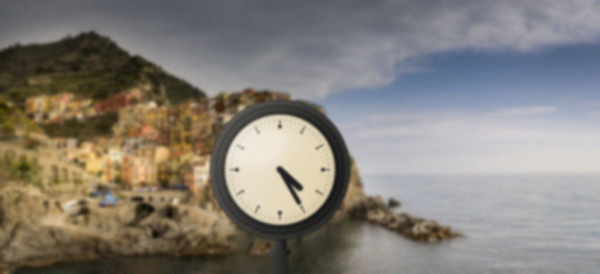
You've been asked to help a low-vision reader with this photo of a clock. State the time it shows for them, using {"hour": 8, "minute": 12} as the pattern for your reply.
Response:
{"hour": 4, "minute": 25}
